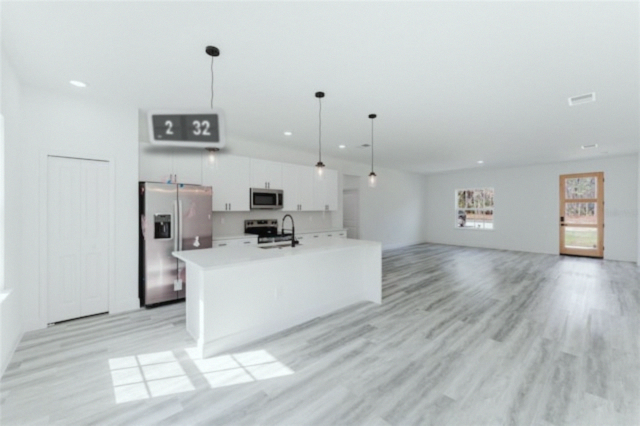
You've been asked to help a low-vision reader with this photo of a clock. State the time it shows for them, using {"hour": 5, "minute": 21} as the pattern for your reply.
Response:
{"hour": 2, "minute": 32}
